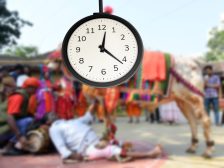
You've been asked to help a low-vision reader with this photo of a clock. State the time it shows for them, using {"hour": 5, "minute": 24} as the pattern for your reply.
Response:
{"hour": 12, "minute": 22}
